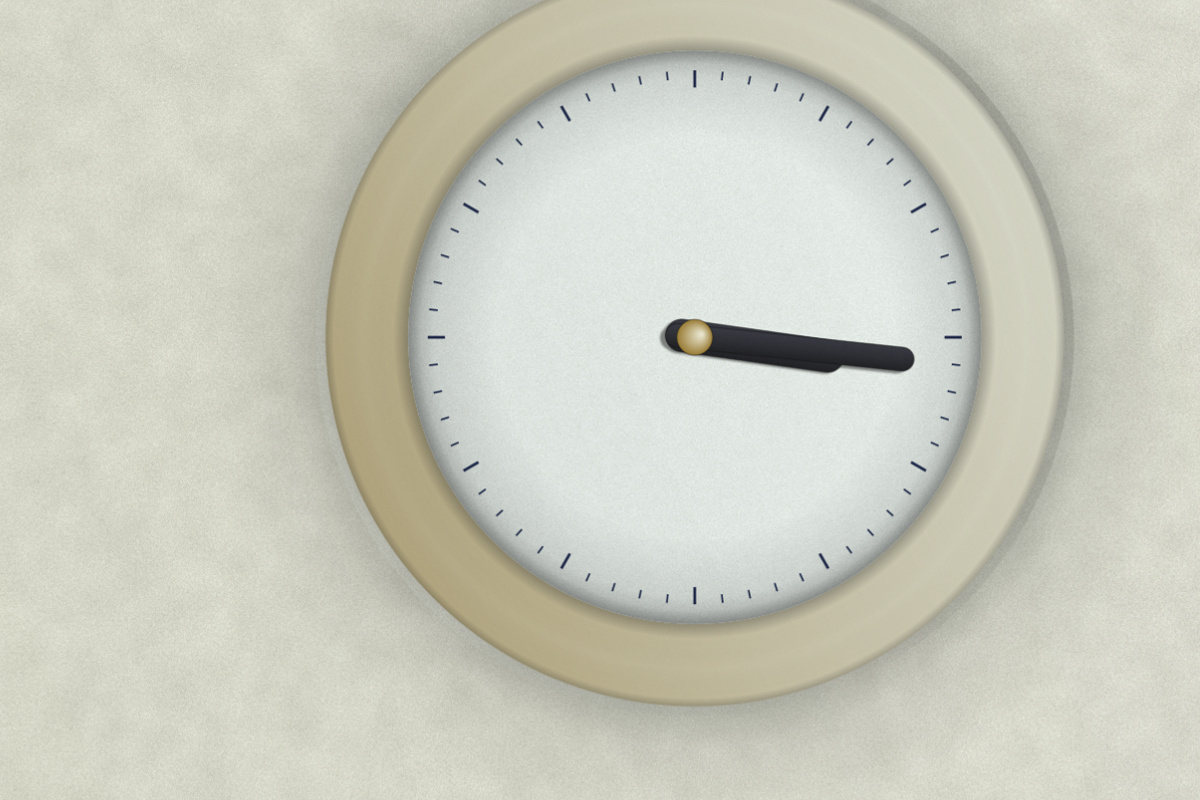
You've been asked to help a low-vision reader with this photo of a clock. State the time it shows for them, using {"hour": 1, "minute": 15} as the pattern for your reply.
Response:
{"hour": 3, "minute": 16}
